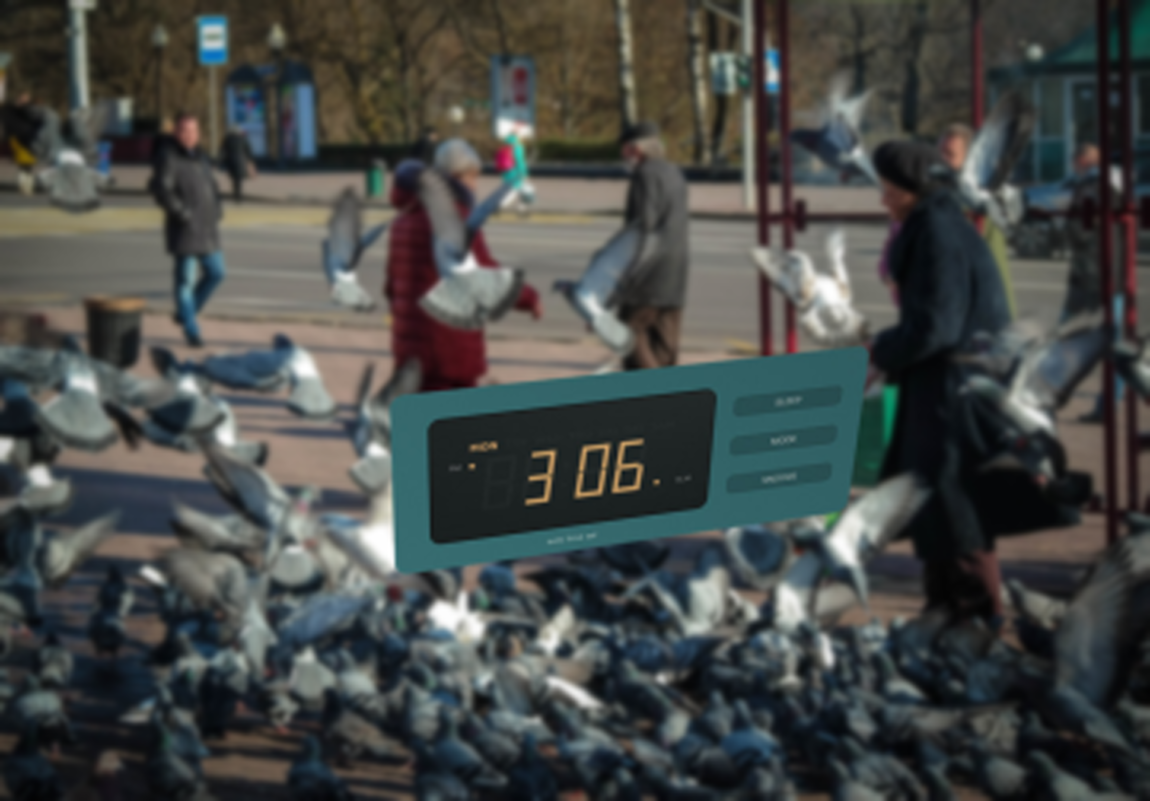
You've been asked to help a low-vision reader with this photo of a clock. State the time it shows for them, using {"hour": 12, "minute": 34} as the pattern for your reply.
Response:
{"hour": 3, "minute": 6}
